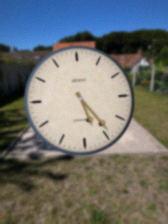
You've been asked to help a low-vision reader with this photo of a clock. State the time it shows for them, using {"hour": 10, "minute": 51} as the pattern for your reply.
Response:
{"hour": 5, "minute": 24}
